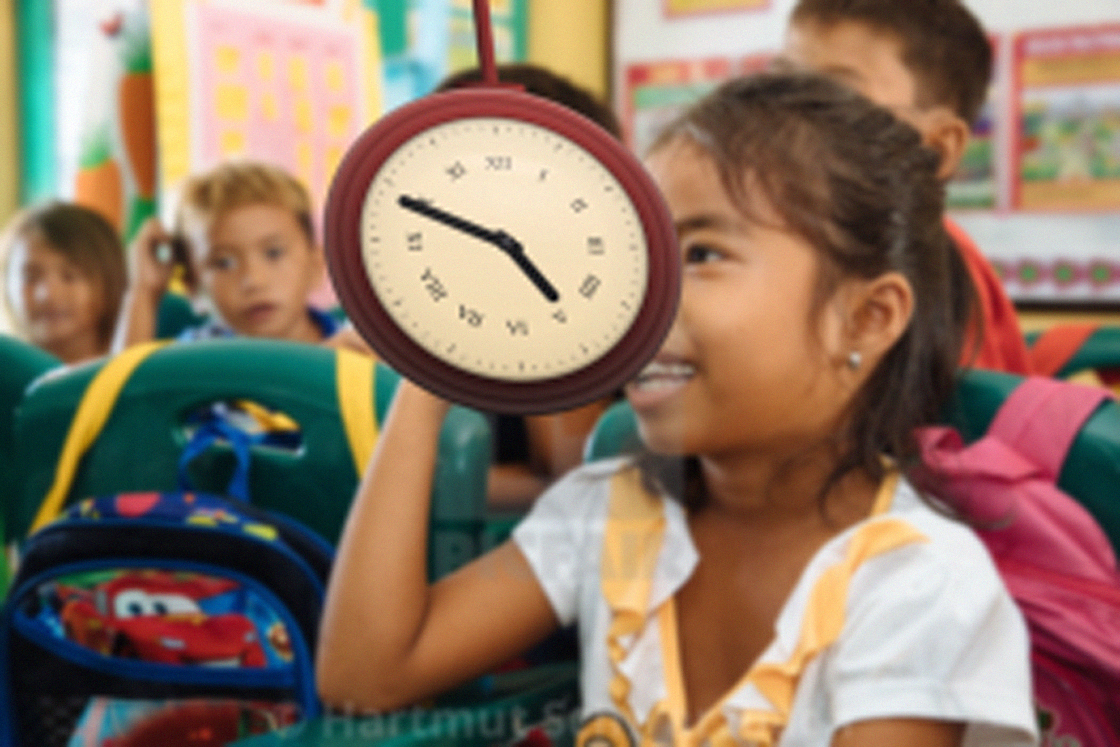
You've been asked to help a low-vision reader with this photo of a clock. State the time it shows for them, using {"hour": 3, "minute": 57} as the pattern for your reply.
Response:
{"hour": 4, "minute": 49}
